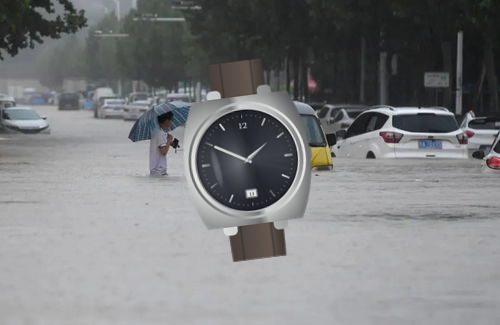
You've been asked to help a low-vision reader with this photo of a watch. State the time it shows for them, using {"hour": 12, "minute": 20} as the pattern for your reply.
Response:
{"hour": 1, "minute": 50}
